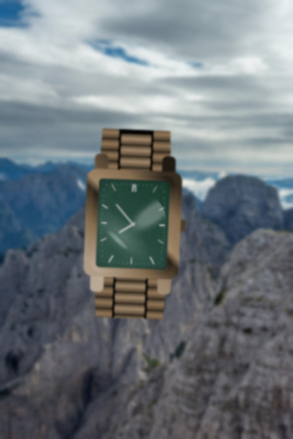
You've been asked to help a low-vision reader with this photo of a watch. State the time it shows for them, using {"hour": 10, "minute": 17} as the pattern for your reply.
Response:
{"hour": 7, "minute": 53}
